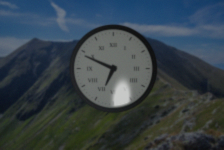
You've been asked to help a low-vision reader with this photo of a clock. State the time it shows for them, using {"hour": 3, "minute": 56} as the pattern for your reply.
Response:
{"hour": 6, "minute": 49}
